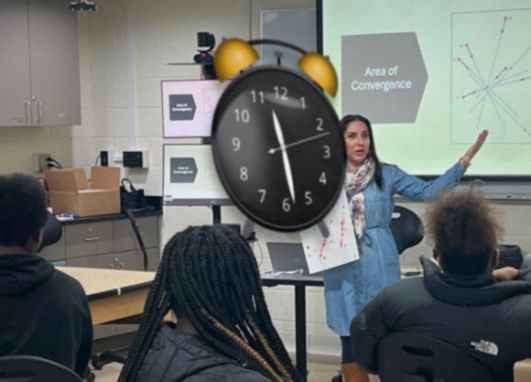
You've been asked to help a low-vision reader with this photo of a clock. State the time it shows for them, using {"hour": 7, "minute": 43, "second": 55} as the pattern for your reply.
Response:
{"hour": 11, "minute": 28, "second": 12}
